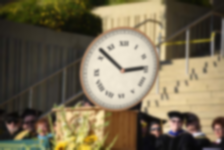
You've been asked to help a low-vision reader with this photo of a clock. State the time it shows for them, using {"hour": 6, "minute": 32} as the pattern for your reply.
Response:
{"hour": 2, "minute": 52}
